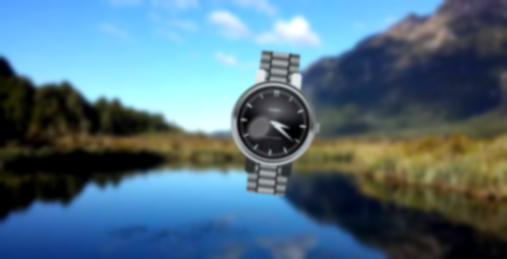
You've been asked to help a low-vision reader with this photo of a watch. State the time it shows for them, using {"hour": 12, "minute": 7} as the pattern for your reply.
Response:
{"hour": 3, "minute": 21}
